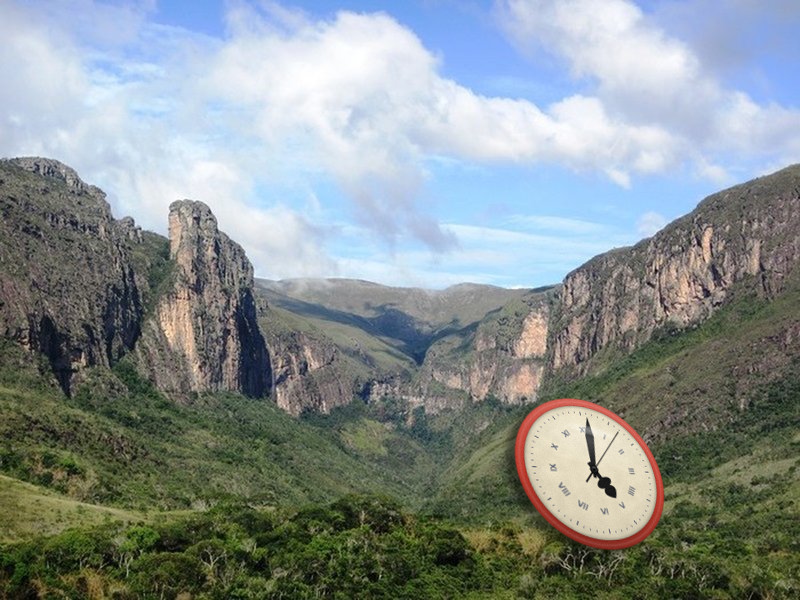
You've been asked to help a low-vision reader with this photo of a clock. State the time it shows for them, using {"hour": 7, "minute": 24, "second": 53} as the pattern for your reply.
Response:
{"hour": 5, "minute": 1, "second": 7}
